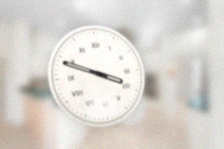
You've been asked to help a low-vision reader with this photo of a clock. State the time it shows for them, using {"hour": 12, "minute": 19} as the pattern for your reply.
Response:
{"hour": 3, "minute": 49}
